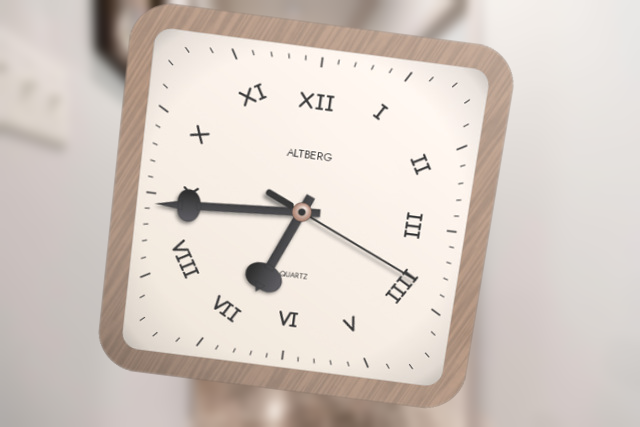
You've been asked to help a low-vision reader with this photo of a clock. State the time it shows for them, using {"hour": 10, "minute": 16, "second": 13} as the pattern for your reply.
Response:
{"hour": 6, "minute": 44, "second": 19}
